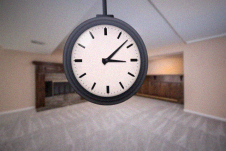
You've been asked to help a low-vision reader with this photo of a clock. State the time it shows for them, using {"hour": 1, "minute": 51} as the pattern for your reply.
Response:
{"hour": 3, "minute": 8}
